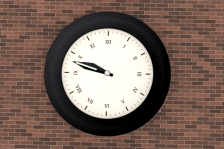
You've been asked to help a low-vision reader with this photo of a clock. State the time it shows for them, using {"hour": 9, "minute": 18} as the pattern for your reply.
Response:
{"hour": 9, "minute": 48}
